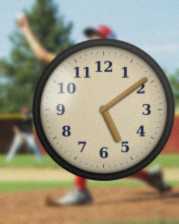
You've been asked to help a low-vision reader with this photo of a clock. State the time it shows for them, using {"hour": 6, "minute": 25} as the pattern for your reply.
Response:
{"hour": 5, "minute": 9}
